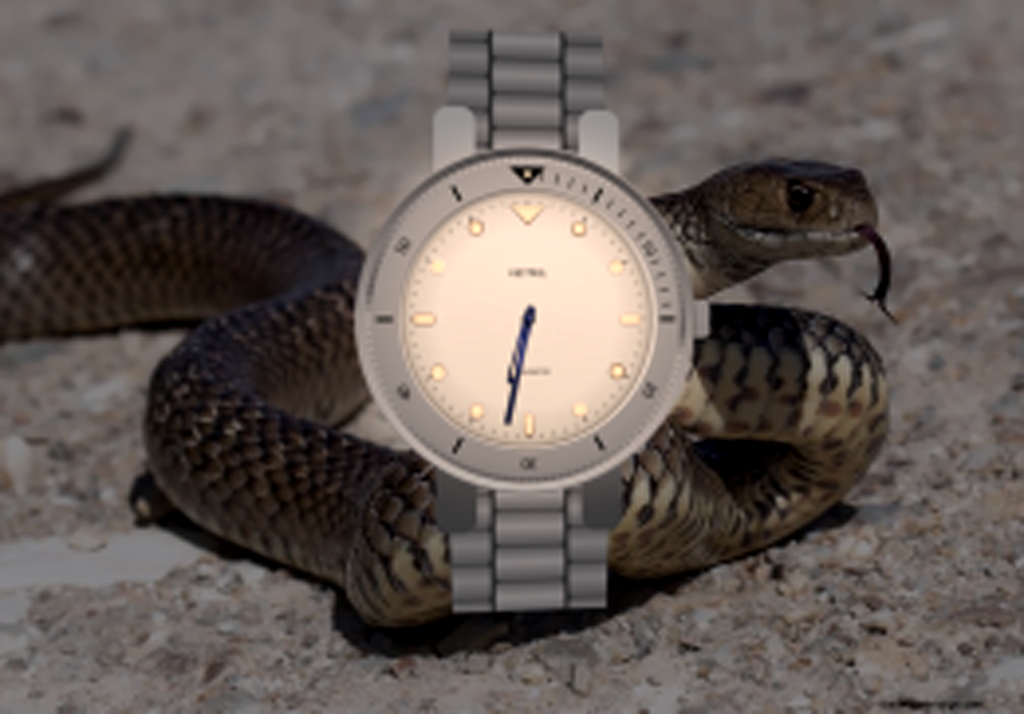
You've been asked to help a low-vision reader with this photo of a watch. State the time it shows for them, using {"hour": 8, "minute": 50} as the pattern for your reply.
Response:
{"hour": 6, "minute": 32}
